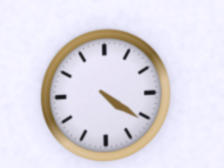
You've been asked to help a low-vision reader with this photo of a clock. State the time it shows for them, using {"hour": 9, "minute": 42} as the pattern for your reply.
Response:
{"hour": 4, "minute": 21}
